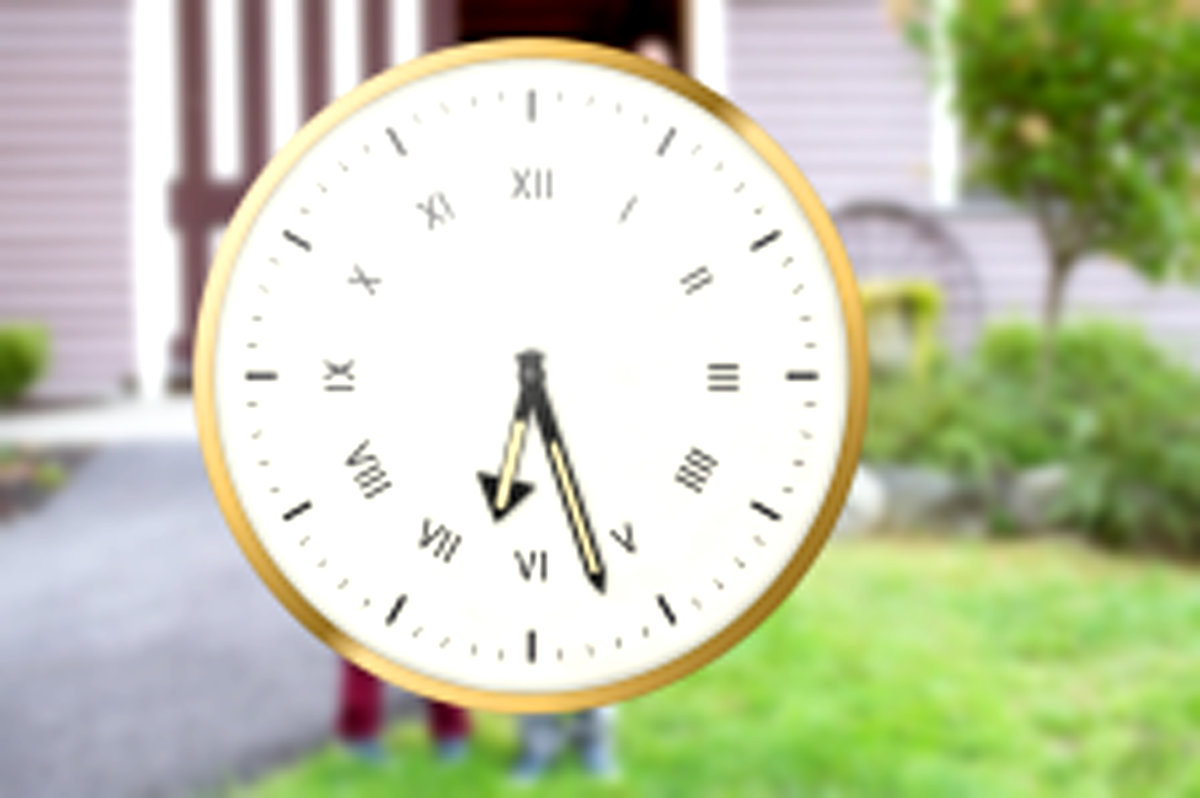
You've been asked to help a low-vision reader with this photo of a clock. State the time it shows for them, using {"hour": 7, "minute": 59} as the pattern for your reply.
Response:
{"hour": 6, "minute": 27}
